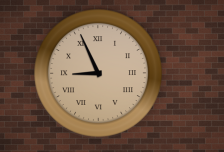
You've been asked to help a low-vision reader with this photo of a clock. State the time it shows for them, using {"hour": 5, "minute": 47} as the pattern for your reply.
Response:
{"hour": 8, "minute": 56}
